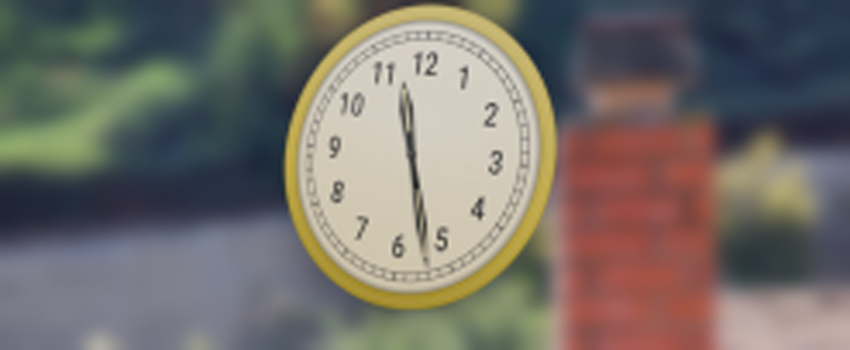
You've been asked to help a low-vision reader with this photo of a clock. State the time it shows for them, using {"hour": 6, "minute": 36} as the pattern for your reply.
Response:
{"hour": 11, "minute": 27}
